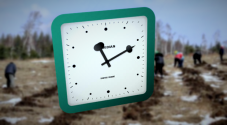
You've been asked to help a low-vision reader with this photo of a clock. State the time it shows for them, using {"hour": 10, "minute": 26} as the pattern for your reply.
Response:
{"hour": 11, "minute": 11}
